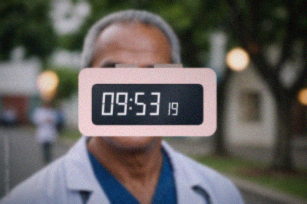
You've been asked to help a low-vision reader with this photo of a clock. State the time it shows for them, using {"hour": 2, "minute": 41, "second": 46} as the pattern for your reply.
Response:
{"hour": 9, "minute": 53, "second": 19}
